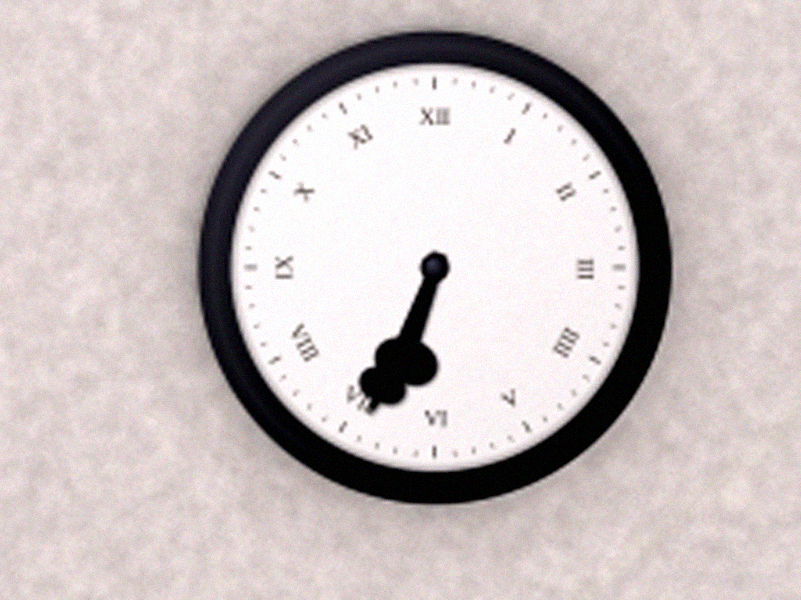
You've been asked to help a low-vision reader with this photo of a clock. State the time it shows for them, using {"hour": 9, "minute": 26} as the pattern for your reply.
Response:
{"hour": 6, "minute": 34}
